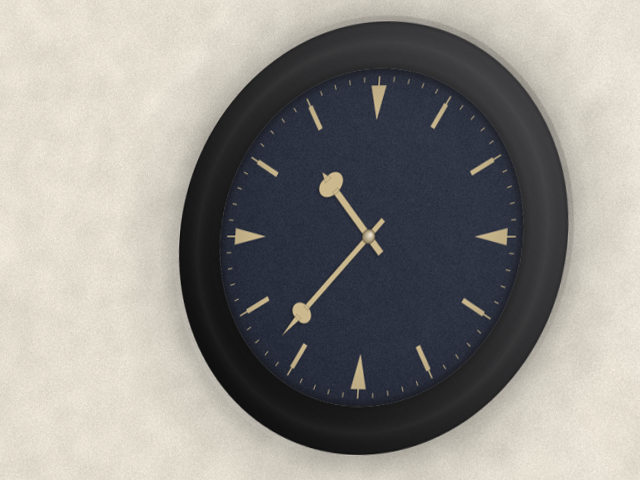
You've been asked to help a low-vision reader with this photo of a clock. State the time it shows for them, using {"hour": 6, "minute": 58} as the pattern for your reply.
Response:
{"hour": 10, "minute": 37}
